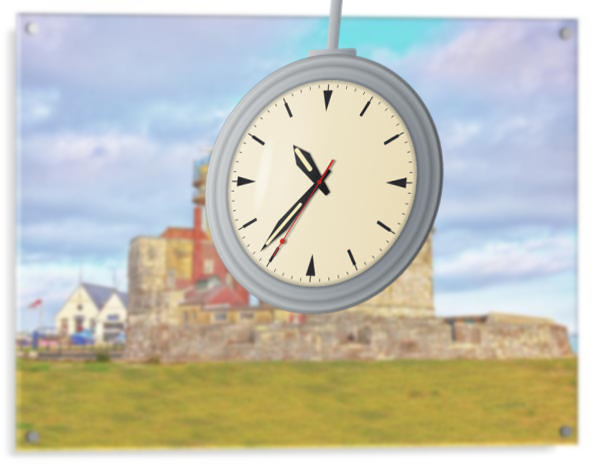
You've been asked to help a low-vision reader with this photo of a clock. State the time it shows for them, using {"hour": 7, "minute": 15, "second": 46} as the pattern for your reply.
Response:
{"hour": 10, "minute": 36, "second": 35}
